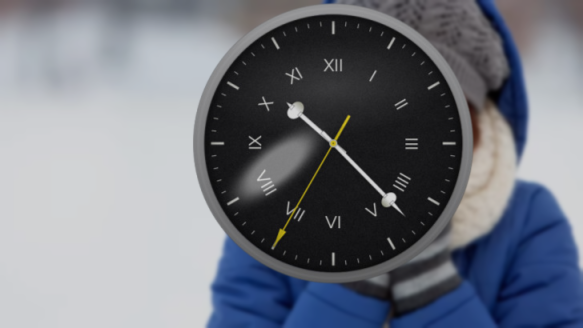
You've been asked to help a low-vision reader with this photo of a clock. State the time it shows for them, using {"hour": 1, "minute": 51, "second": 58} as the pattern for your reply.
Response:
{"hour": 10, "minute": 22, "second": 35}
